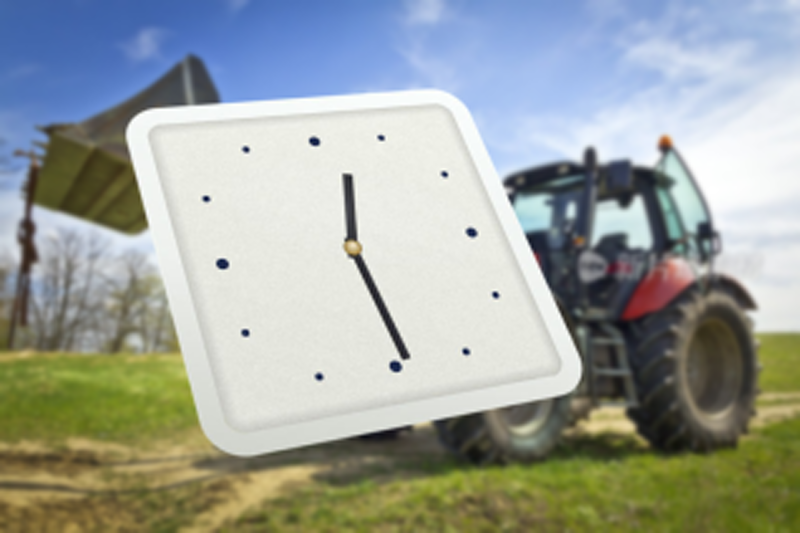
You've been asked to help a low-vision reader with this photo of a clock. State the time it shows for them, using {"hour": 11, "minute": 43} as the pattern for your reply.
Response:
{"hour": 12, "minute": 29}
